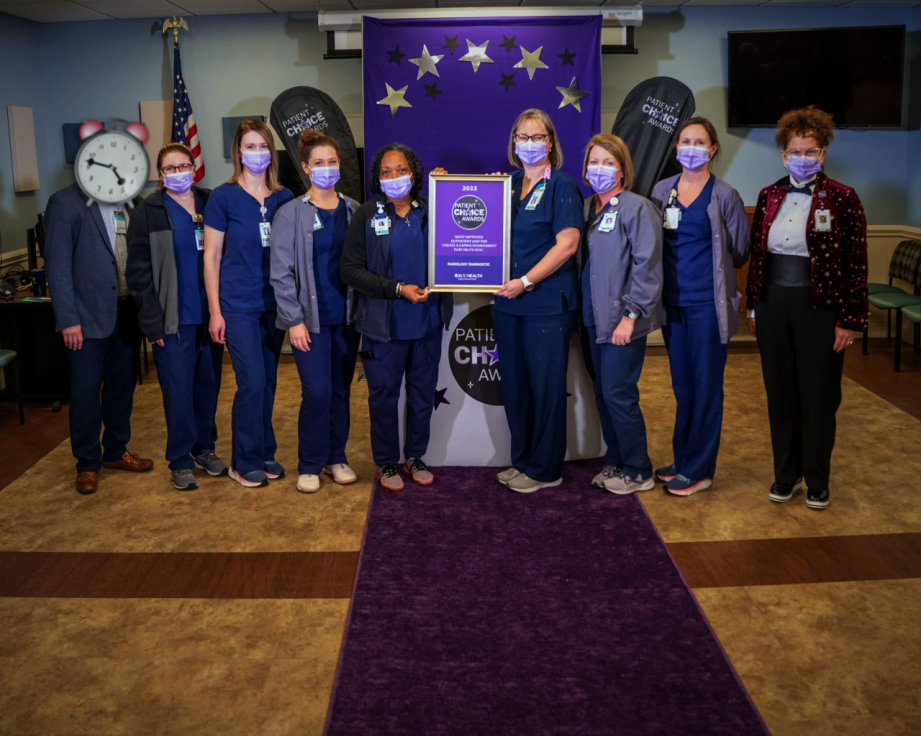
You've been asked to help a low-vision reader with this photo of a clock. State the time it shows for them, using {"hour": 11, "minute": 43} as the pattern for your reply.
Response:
{"hour": 4, "minute": 47}
